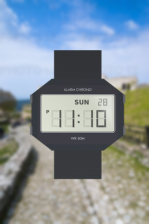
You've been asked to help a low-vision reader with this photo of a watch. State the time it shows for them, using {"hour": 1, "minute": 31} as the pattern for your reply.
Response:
{"hour": 11, "minute": 10}
